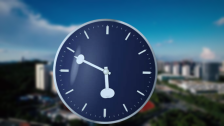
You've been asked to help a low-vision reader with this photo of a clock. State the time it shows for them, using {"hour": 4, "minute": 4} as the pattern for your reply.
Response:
{"hour": 5, "minute": 49}
